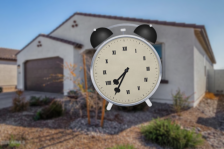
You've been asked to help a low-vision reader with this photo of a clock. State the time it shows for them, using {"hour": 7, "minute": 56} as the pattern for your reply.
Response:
{"hour": 7, "minute": 35}
